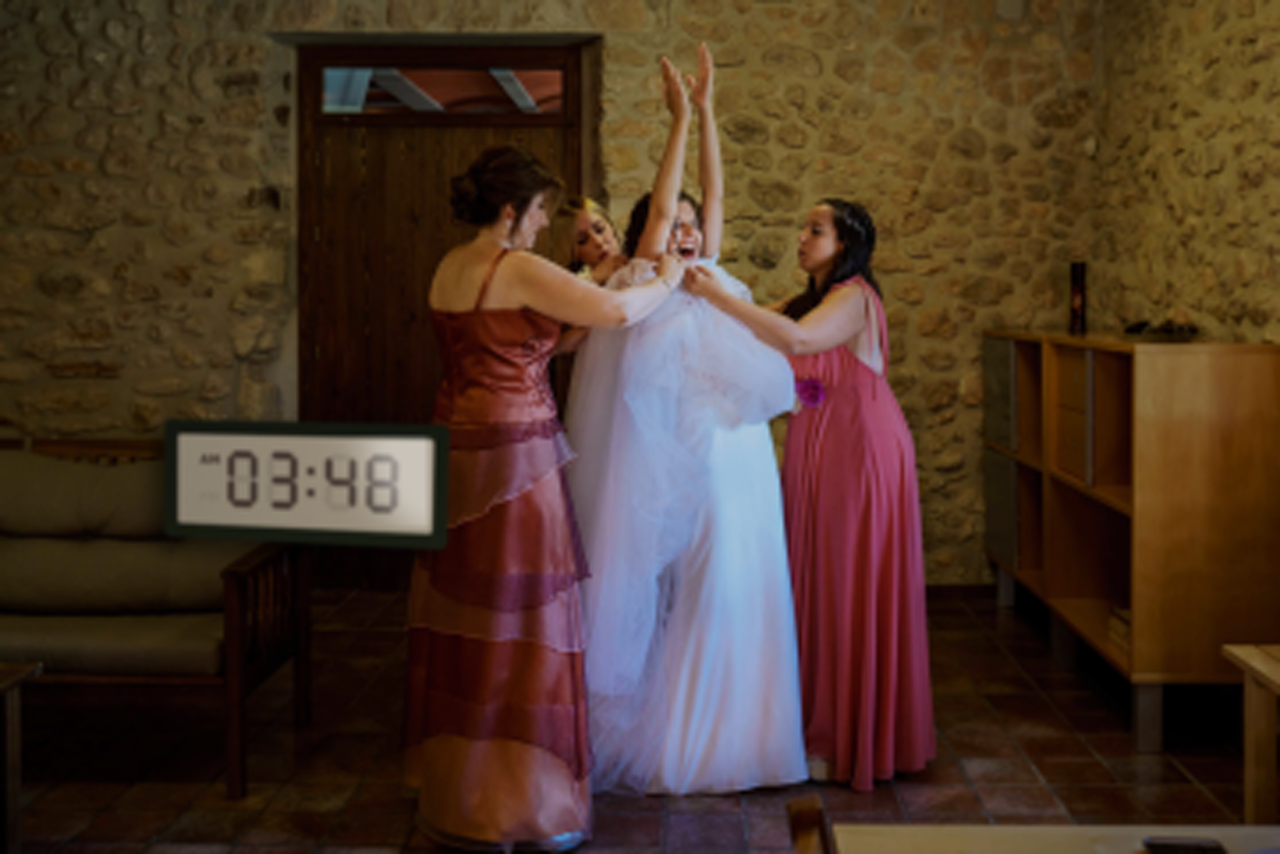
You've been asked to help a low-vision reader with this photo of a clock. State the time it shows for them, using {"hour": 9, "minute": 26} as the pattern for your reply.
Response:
{"hour": 3, "minute": 48}
